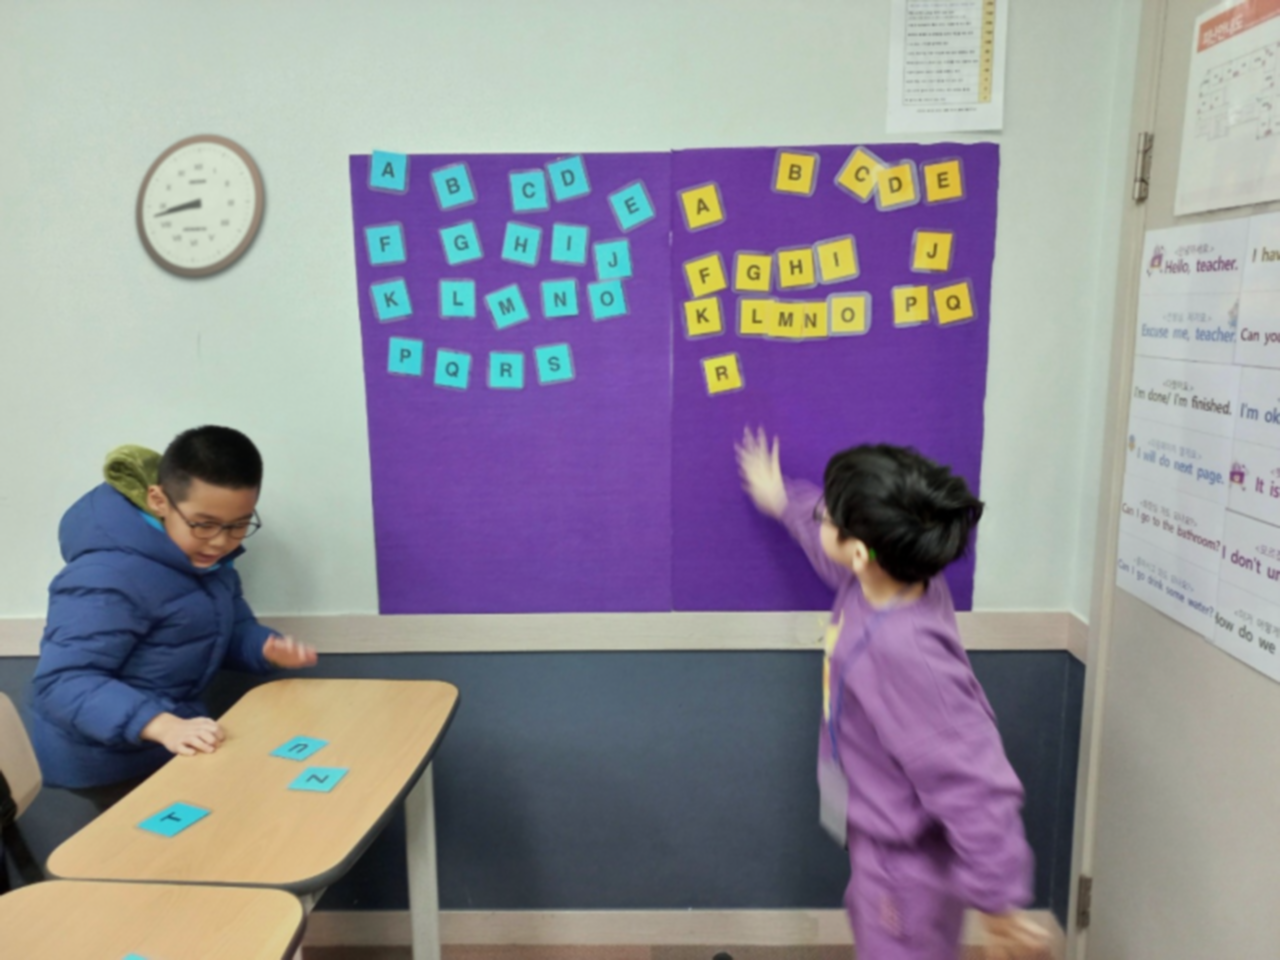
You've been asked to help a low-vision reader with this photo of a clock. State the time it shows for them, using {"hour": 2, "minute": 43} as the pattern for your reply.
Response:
{"hour": 8, "minute": 43}
